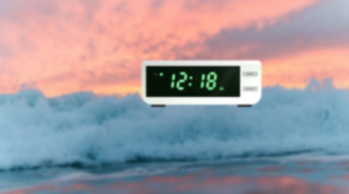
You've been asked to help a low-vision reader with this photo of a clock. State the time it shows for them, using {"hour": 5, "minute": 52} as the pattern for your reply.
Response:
{"hour": 12, "minute": 18}
